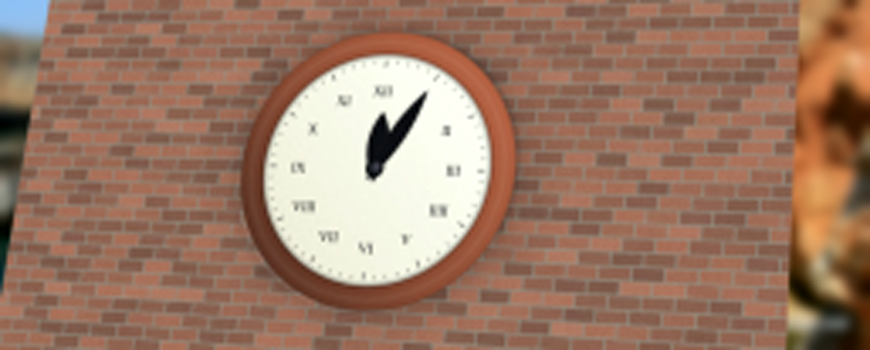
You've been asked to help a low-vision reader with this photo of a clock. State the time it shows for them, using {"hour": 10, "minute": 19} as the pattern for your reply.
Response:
{"hour": 12, "minute": 5}
